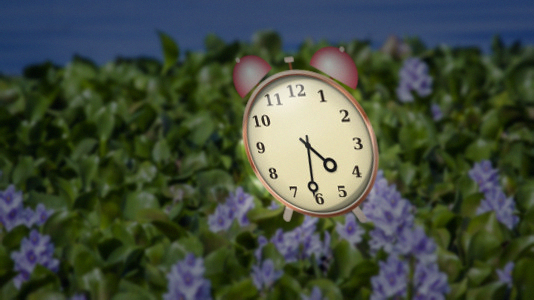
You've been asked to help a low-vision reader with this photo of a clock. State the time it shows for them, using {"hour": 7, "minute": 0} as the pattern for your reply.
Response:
{"hour": 4, "minute": 31}
